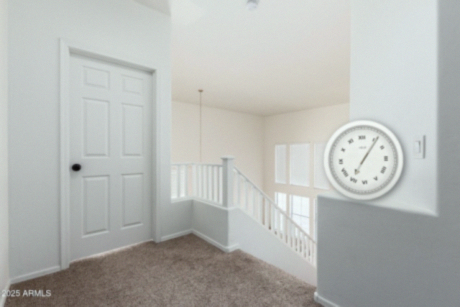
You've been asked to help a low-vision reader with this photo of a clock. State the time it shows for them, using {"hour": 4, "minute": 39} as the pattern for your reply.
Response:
{"hour": 7, "minute": 6}
